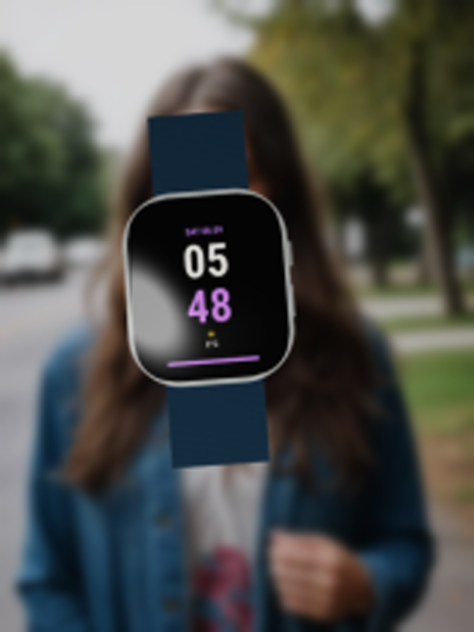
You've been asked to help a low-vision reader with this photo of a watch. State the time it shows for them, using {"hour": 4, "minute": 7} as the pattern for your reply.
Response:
{"hour": 5, "minute": 48}
